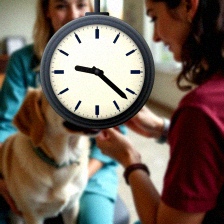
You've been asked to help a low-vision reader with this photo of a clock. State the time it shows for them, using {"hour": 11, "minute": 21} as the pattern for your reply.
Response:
{"hour": 9, "minute": 22}
